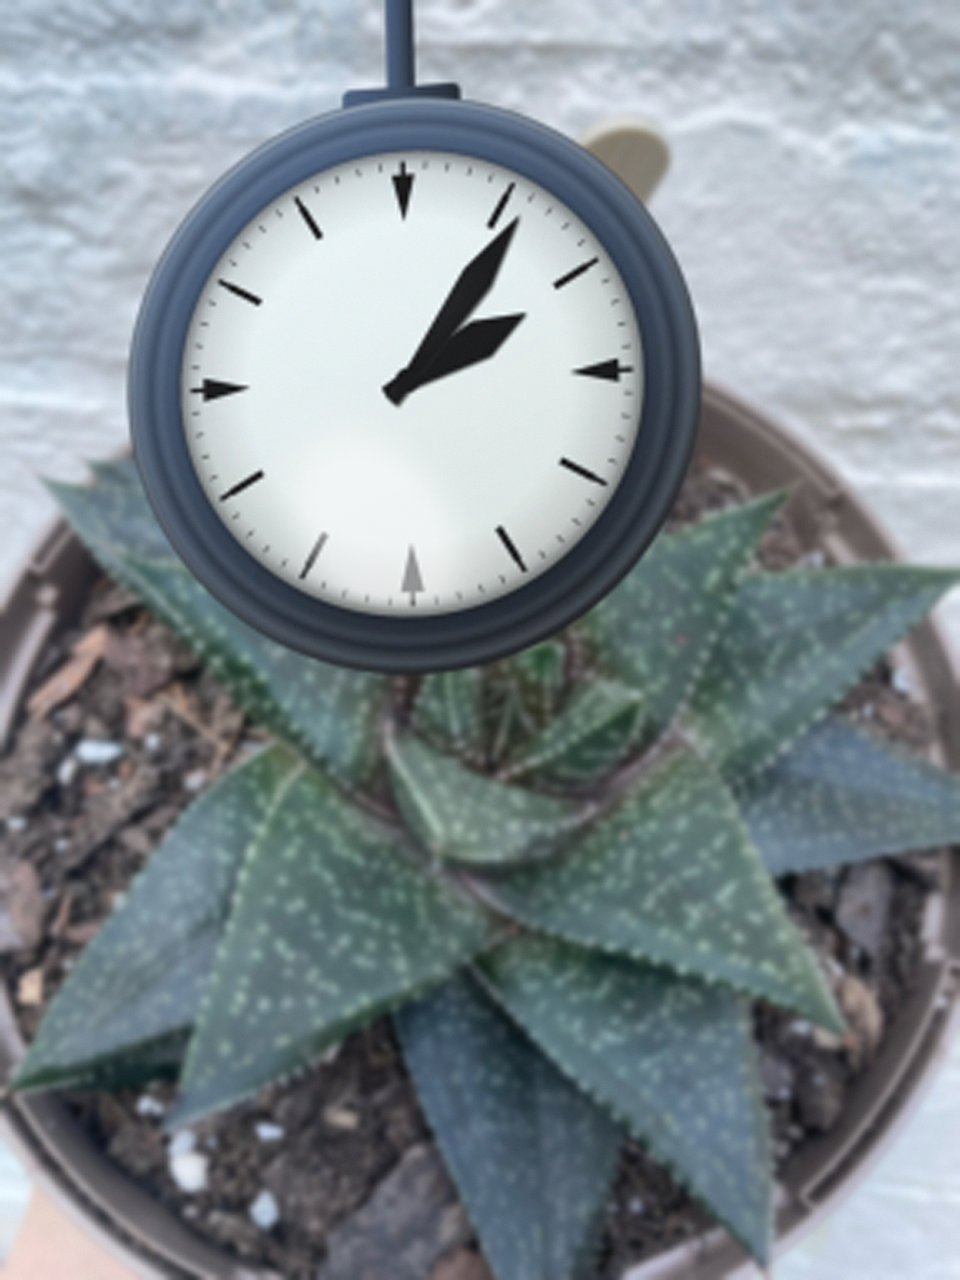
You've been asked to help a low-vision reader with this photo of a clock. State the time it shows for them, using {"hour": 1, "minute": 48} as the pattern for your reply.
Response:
{"hour": 2, "minute": 6}
